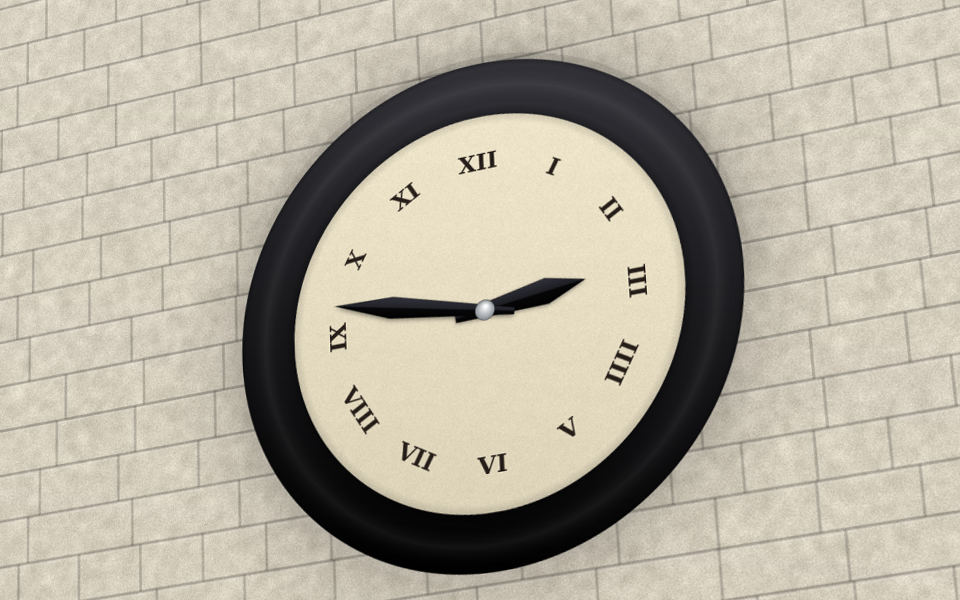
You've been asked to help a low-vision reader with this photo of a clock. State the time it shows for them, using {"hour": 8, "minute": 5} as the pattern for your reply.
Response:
{"hour": 2, "minute": 47}
